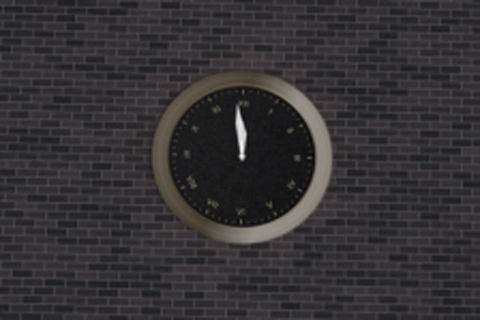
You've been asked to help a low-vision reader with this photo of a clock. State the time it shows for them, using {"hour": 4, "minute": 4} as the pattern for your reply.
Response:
{"hour": 11, "minute": 59}
